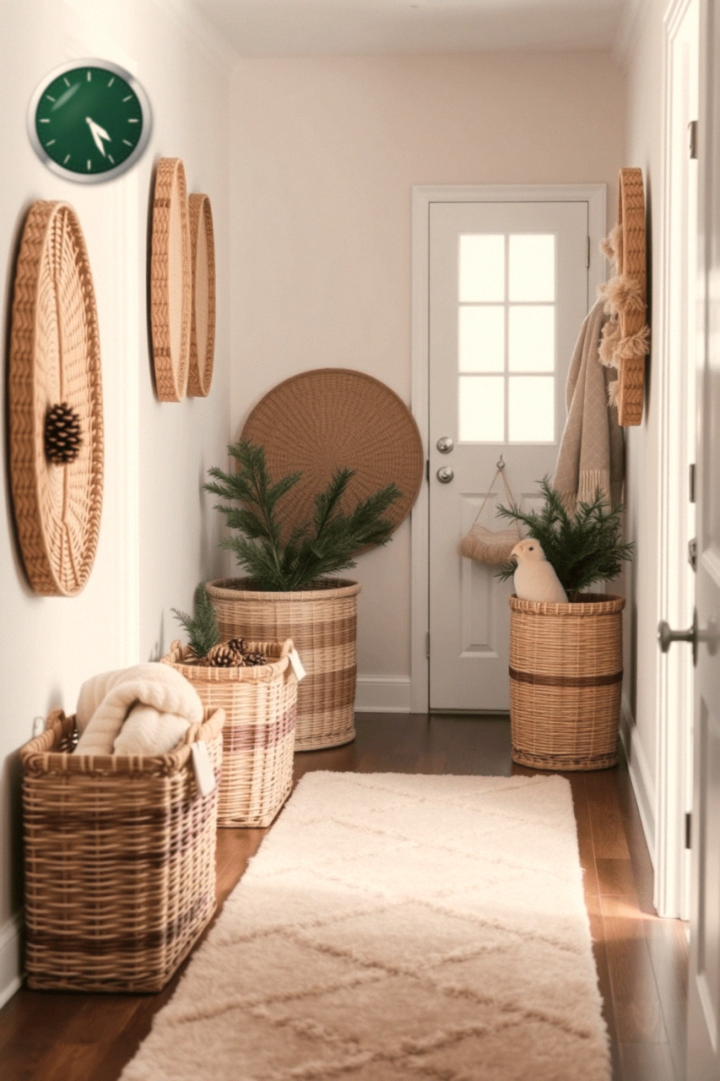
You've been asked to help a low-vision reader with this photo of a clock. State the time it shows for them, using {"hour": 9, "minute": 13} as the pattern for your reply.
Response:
{"hour": 4, "minute": 26}
